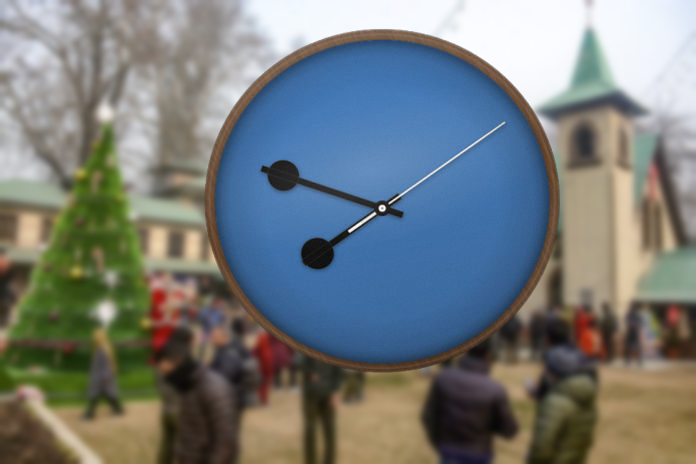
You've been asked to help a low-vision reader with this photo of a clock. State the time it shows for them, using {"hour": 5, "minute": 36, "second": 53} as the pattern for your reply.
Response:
{"hour": 7, "minute": 48, "second": 9}
